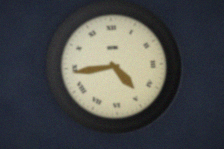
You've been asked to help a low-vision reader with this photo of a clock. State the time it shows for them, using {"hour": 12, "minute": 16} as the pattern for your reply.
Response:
{"hour": 4, "minute": 44}
